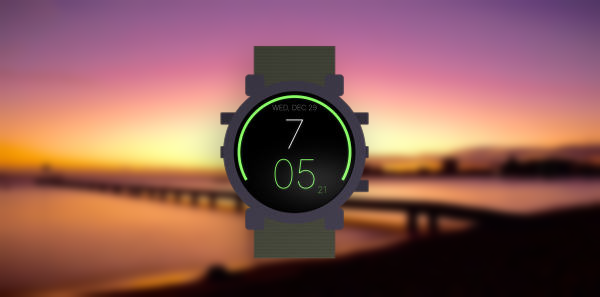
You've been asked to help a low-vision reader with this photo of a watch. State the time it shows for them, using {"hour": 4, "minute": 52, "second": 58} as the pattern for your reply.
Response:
{"hour": 7, "minute": 5, "second": 21}
